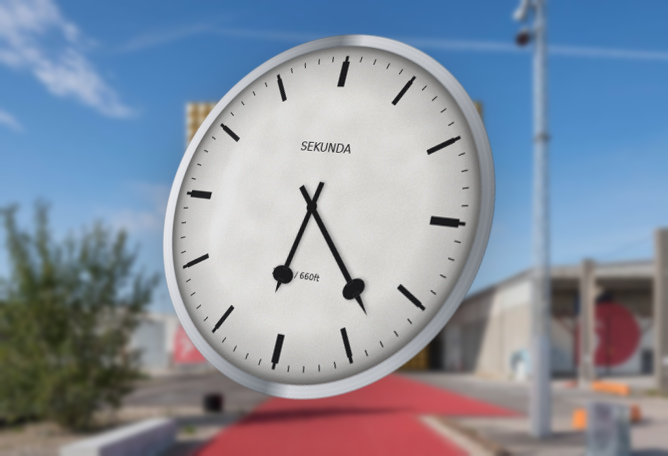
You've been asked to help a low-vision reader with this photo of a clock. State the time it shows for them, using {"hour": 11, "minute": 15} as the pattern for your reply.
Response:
{"hour": 6, "minute": 23}
